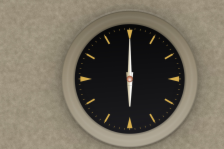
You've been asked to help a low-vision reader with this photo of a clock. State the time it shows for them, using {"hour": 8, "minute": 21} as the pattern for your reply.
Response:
{"hour": 6, "minute": 0}
